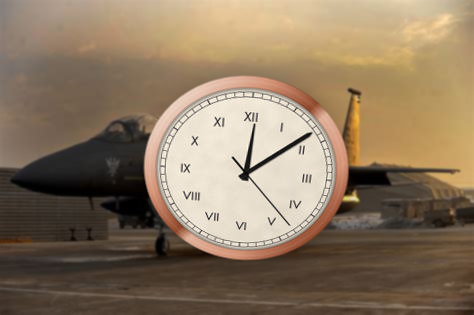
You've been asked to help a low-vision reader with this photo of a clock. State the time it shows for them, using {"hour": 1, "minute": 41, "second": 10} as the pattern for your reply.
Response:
{"hour": 12, "minute": 8, "second": 23}
